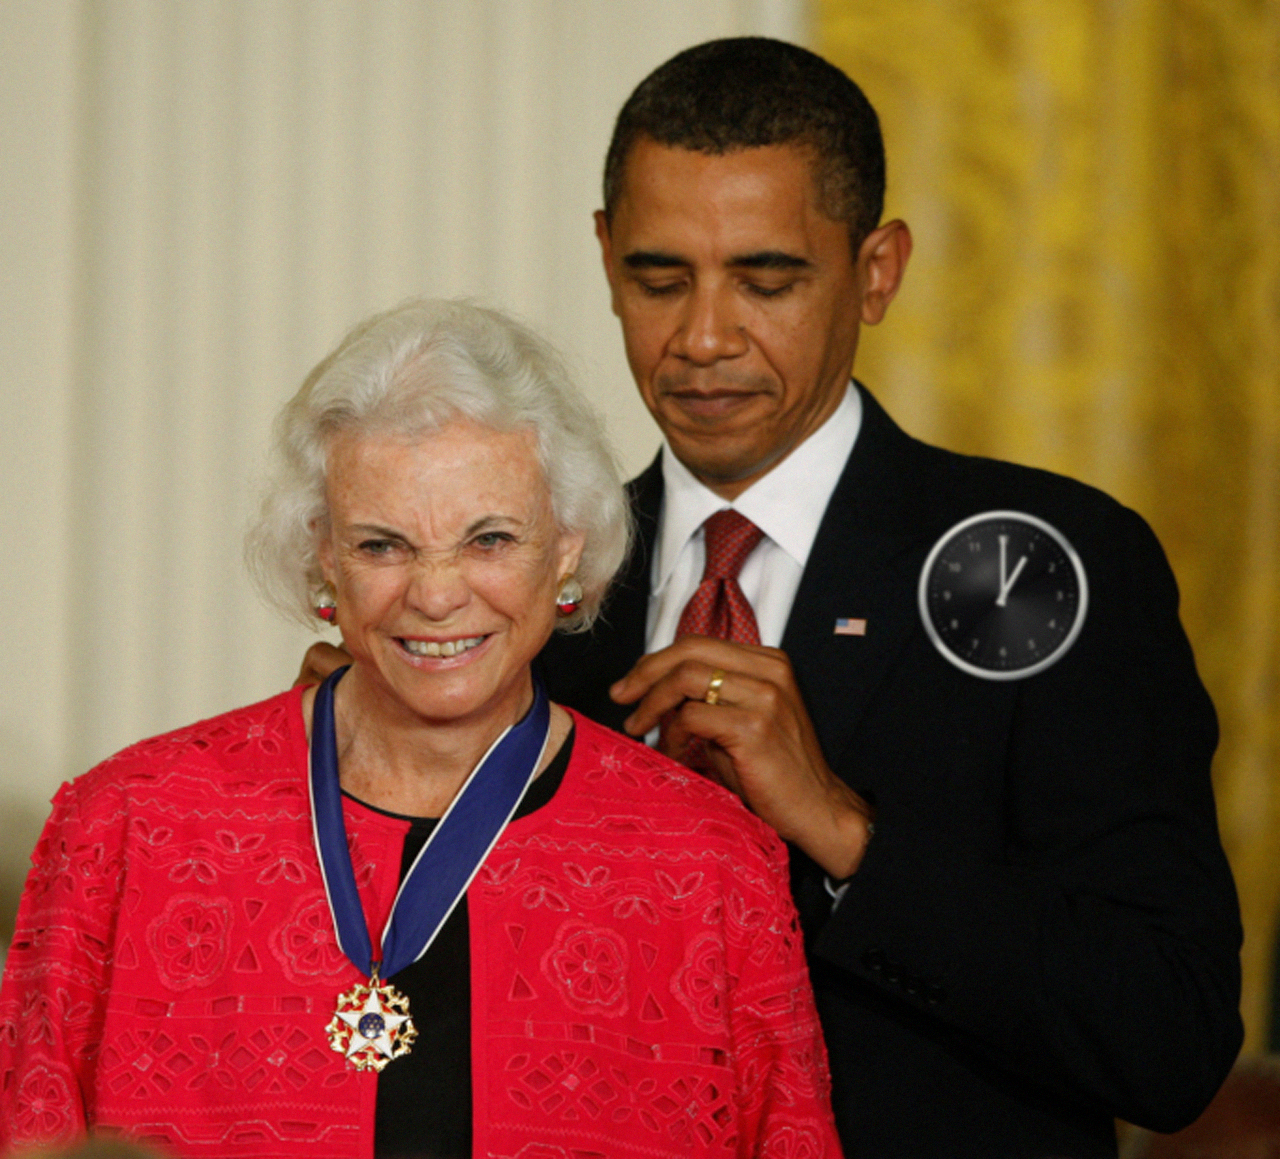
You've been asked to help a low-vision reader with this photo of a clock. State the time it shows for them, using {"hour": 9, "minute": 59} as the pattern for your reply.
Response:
{"hour": 1, "minute": 0}
